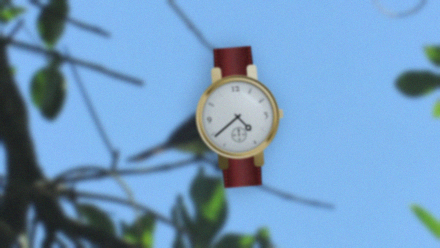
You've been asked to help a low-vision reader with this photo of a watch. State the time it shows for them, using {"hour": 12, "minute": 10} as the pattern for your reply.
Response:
{"hour": 4, "minute": 39}
